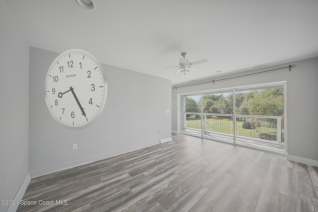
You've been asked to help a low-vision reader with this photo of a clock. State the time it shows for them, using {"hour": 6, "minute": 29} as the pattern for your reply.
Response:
{"hour": 8, "minute": 25}
